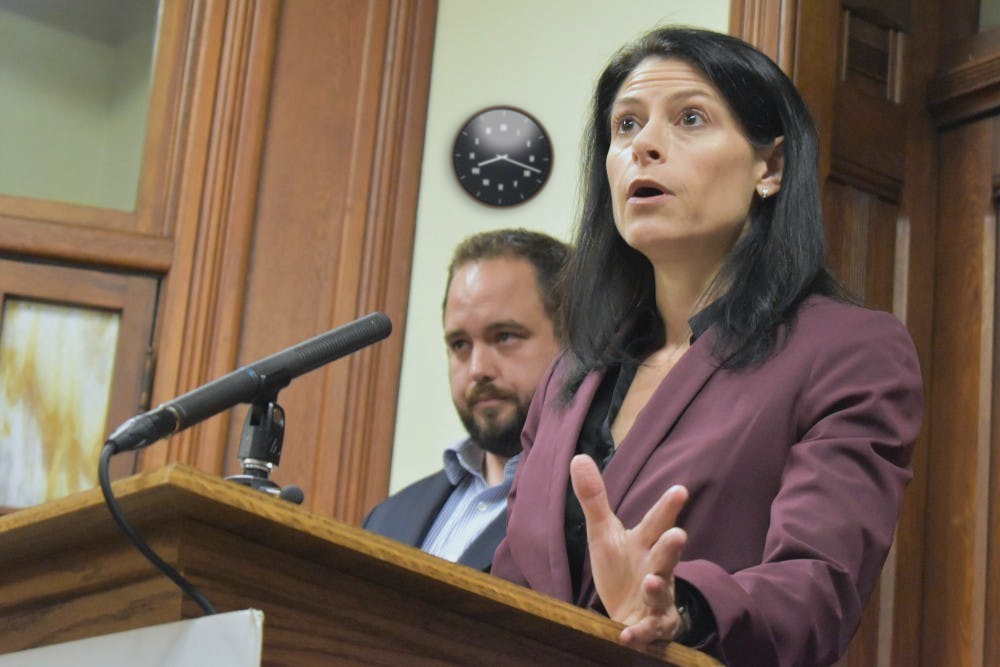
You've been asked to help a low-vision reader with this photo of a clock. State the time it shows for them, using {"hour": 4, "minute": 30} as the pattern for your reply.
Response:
{"hour": 8, "minute": 18}
